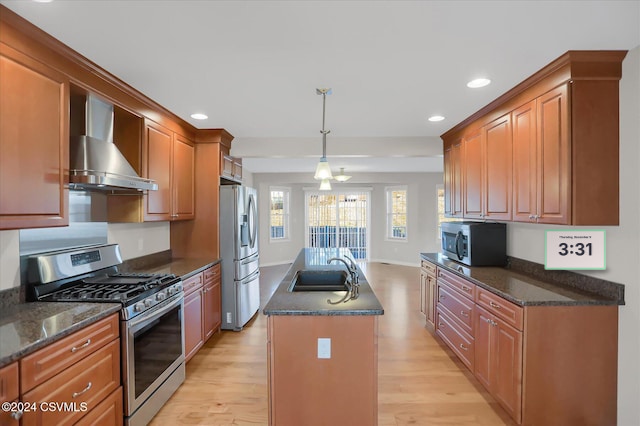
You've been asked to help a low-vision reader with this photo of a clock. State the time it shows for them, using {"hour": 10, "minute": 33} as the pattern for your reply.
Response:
{"hour": 3, "minute": 31}
